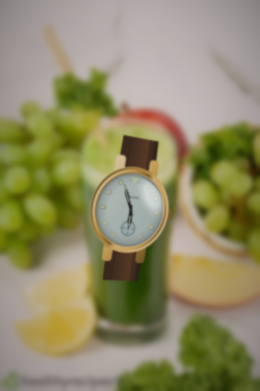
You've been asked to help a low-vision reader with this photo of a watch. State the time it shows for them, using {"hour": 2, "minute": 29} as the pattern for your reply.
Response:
{"hour": 5, "minute": 56}
